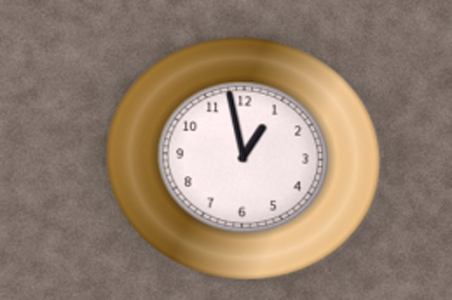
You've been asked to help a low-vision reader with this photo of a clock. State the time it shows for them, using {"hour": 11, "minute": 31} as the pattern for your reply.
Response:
{"hour": 12, "minute": 58}
